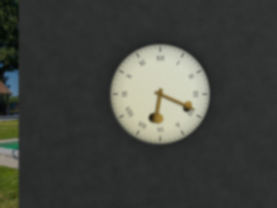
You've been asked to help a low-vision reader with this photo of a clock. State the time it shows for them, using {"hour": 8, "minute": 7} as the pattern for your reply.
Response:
{"hour": 6, "minute": 19}
